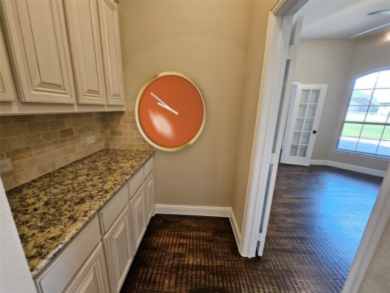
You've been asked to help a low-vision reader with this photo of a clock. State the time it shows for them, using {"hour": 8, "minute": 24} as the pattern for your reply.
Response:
{"hour": 9, "minute": 51}
